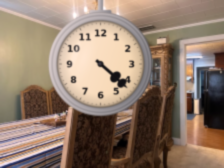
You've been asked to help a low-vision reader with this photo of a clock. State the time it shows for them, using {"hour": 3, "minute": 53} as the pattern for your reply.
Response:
{"hour": 4, "minute": 22}
